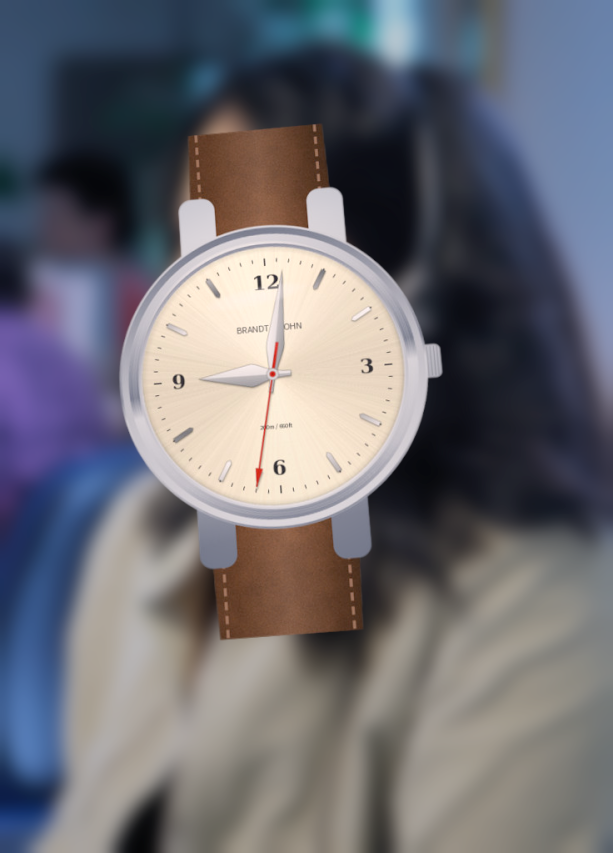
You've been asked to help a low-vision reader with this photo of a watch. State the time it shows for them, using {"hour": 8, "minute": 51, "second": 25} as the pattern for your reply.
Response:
{"hour": 9, "minute": 1, "second": 32}
